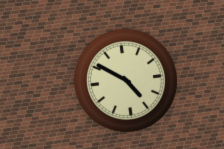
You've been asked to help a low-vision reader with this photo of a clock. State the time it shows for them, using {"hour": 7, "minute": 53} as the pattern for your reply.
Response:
{"hour": 4, "minute": 51}
